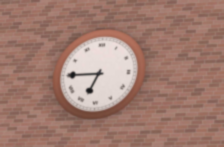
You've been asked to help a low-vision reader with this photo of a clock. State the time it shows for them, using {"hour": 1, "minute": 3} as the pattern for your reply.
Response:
{"hour": 6, "minute": 45}
